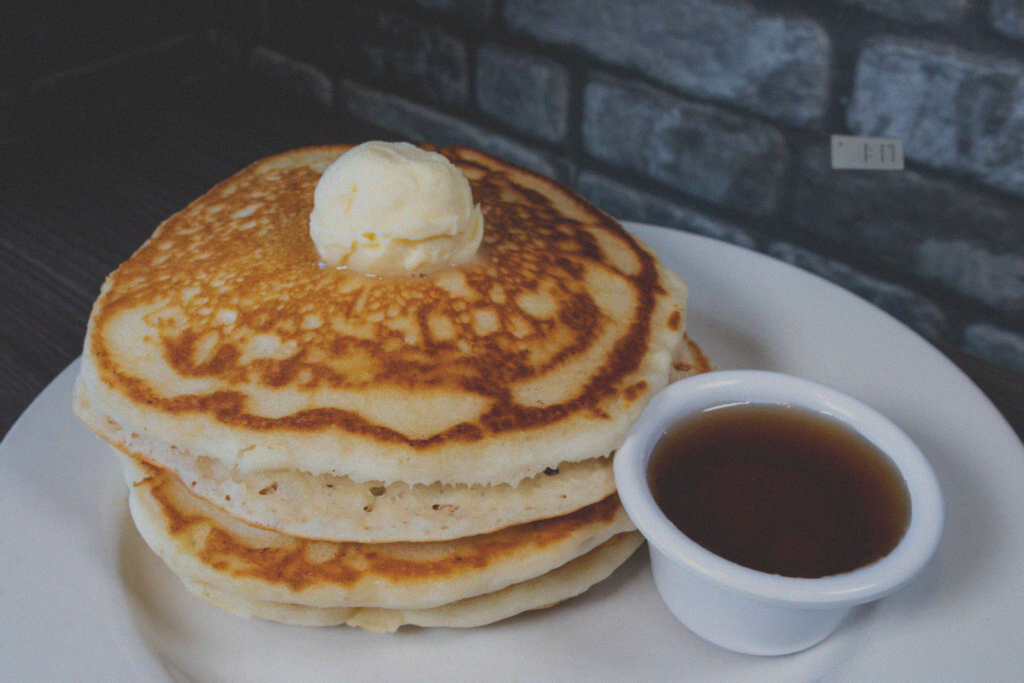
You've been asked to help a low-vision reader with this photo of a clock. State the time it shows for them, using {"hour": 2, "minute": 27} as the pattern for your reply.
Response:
{"hour": 1, "minute": 17}
